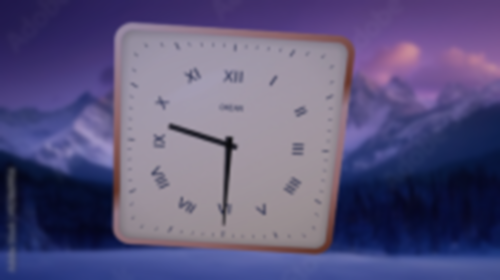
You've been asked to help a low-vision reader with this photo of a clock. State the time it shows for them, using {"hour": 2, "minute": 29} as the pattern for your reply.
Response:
{"hour": 9, "minute": 30}
